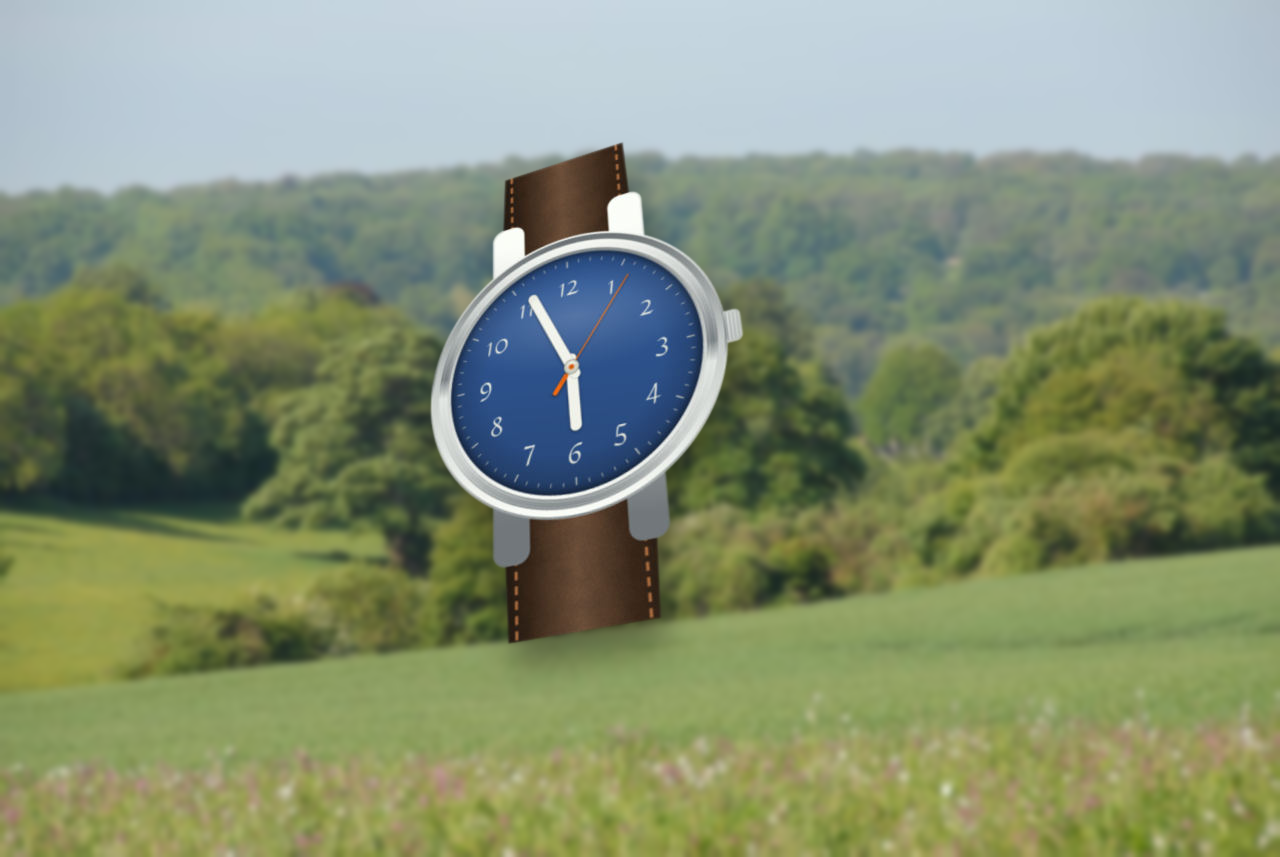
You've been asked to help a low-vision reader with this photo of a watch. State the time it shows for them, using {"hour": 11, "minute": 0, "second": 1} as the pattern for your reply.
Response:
{"hour": 5, "minute": 56, "second": 6}
